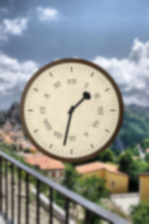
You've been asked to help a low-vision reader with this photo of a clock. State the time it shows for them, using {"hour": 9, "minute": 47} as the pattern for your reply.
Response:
{"hour": 1, "minute": 32}
